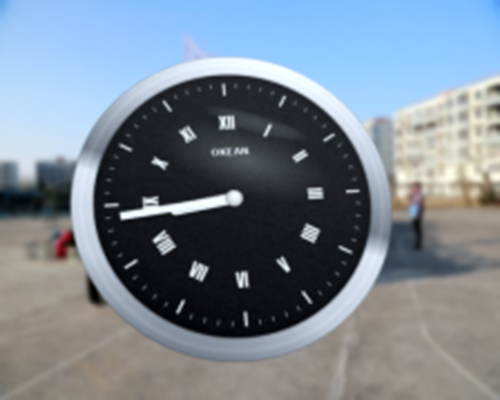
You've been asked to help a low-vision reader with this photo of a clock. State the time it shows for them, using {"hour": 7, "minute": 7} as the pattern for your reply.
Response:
{"hour": 8, "minute": 44}
